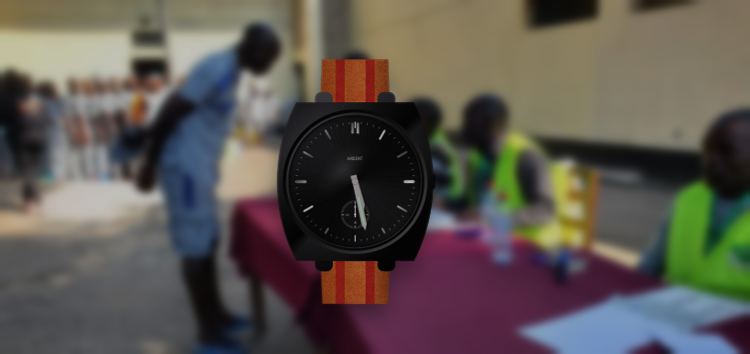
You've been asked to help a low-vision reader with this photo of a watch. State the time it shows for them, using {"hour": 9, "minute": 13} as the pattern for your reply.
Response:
{"hour": 5, "minute": 28}
